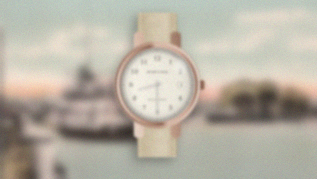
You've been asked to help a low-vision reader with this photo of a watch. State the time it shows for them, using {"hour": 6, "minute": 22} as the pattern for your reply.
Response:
{"hour": 8, "minute": 30}
